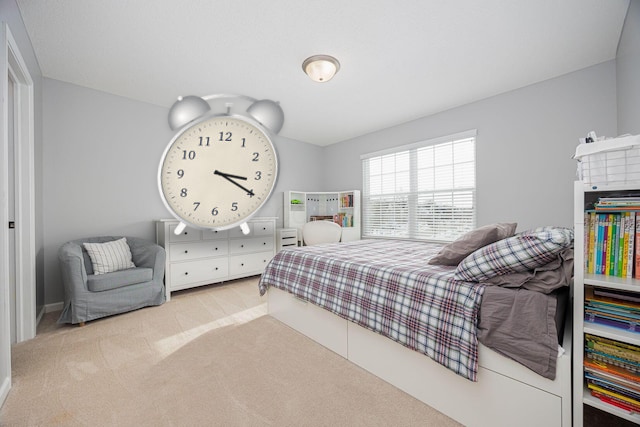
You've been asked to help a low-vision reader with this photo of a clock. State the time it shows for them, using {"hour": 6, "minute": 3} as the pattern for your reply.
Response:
{"hour": 3, "minute": 20}
